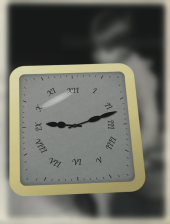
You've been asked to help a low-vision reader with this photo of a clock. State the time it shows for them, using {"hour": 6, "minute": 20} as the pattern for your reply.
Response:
{"hour": 9, "minute": 12}
